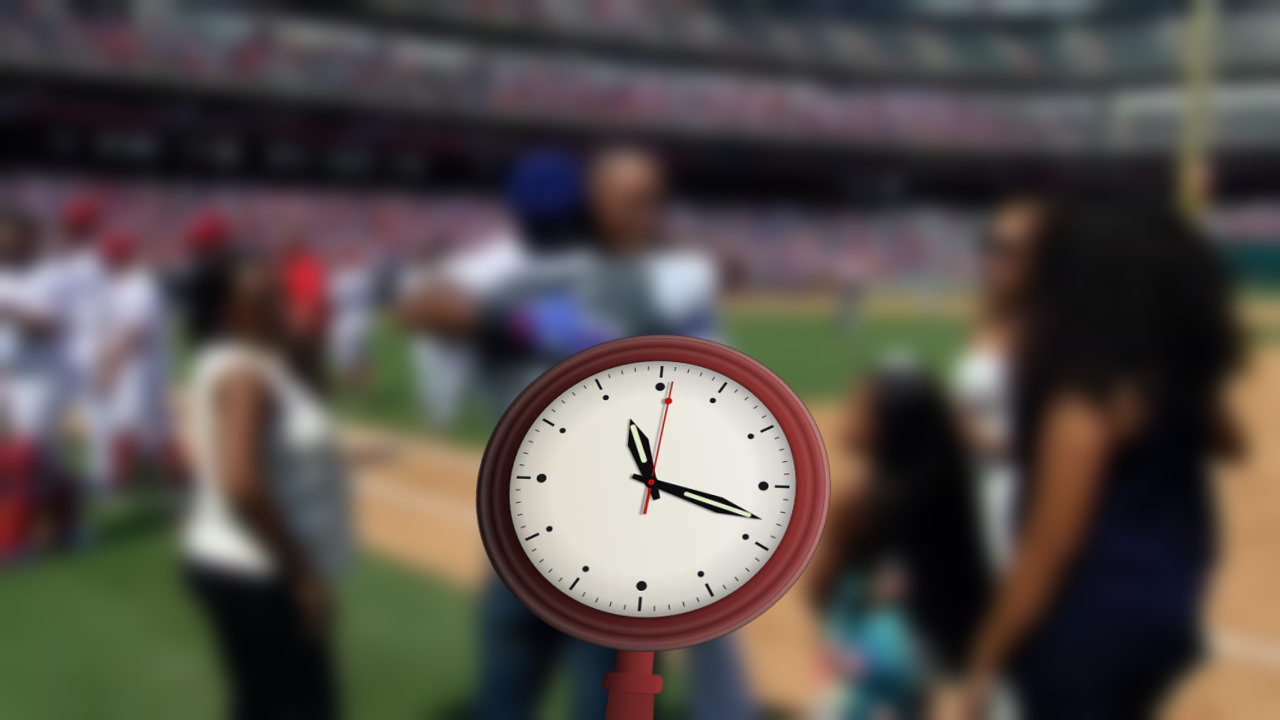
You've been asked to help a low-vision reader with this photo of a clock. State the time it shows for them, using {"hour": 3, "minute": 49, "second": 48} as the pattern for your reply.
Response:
{"hour": 11, "minute": 18, "second": 1}
